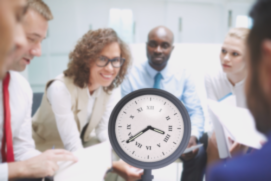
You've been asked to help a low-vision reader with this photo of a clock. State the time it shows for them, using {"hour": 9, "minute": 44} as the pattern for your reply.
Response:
{"hour": 3, "minute": 39}
